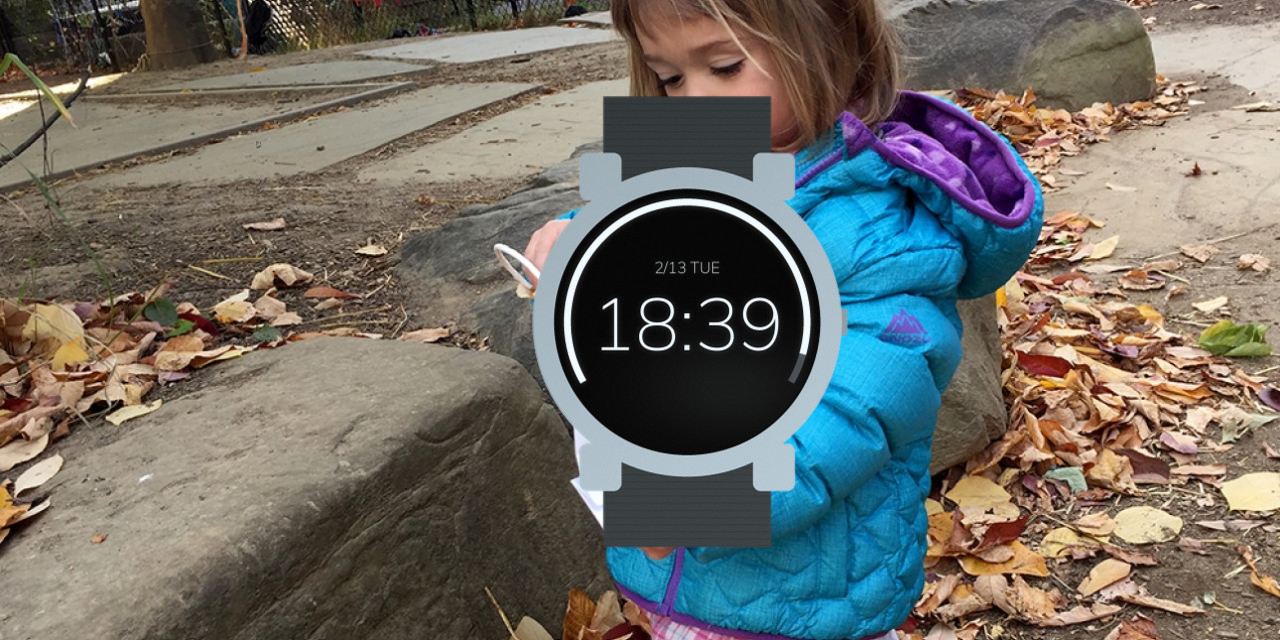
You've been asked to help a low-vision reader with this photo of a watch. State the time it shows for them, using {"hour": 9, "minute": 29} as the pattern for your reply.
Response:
{"hour": 18, "minute": 39}
